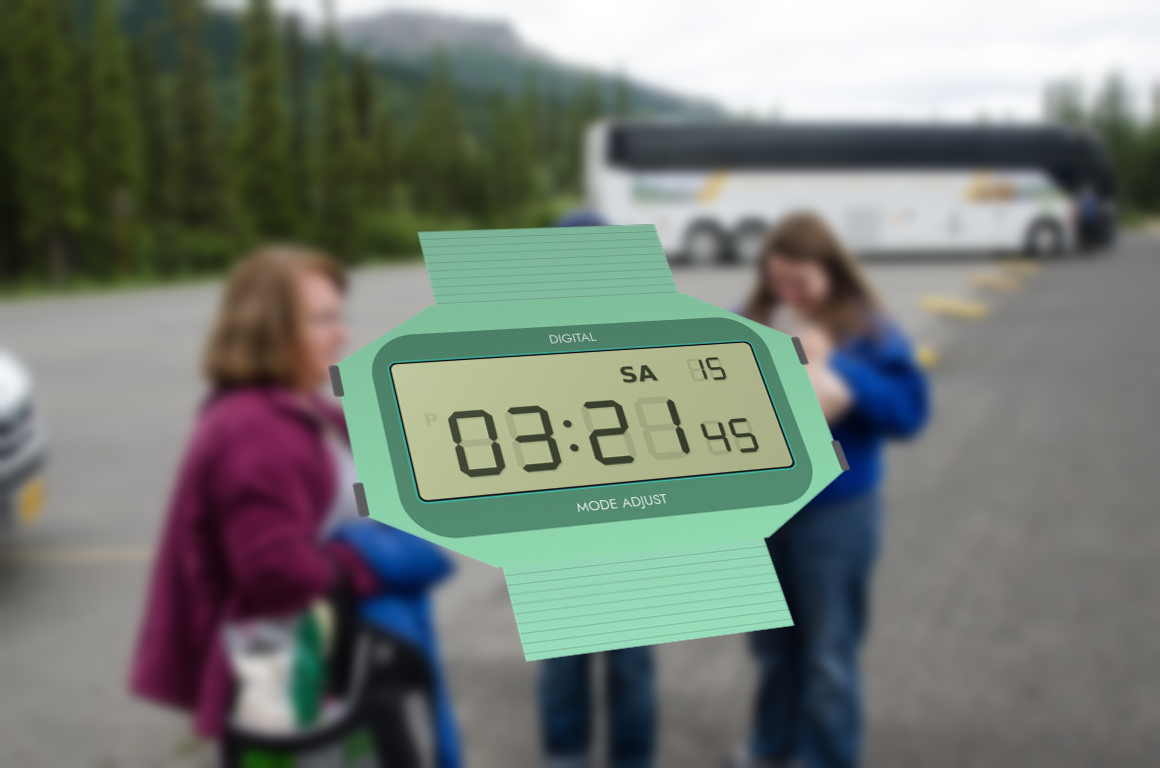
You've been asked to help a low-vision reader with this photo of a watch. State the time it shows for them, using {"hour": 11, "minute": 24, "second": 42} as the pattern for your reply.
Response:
{"hour": 3, "minute": 21, "second": 45}
